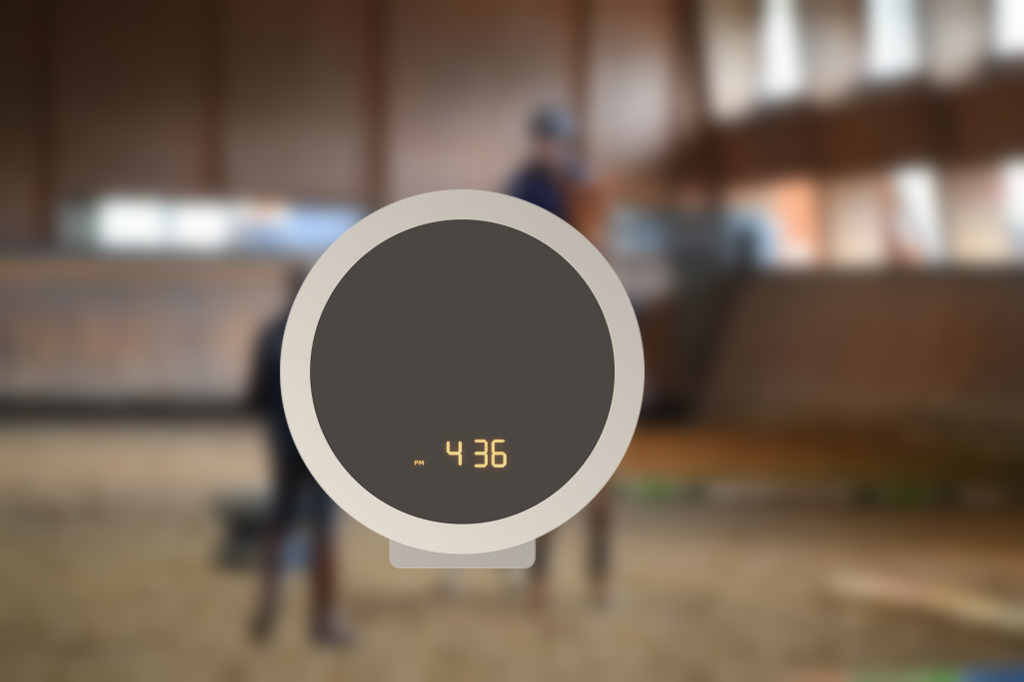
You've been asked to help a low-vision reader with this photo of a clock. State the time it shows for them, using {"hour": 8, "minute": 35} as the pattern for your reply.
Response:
{"hour": 4, "minute": 36}
